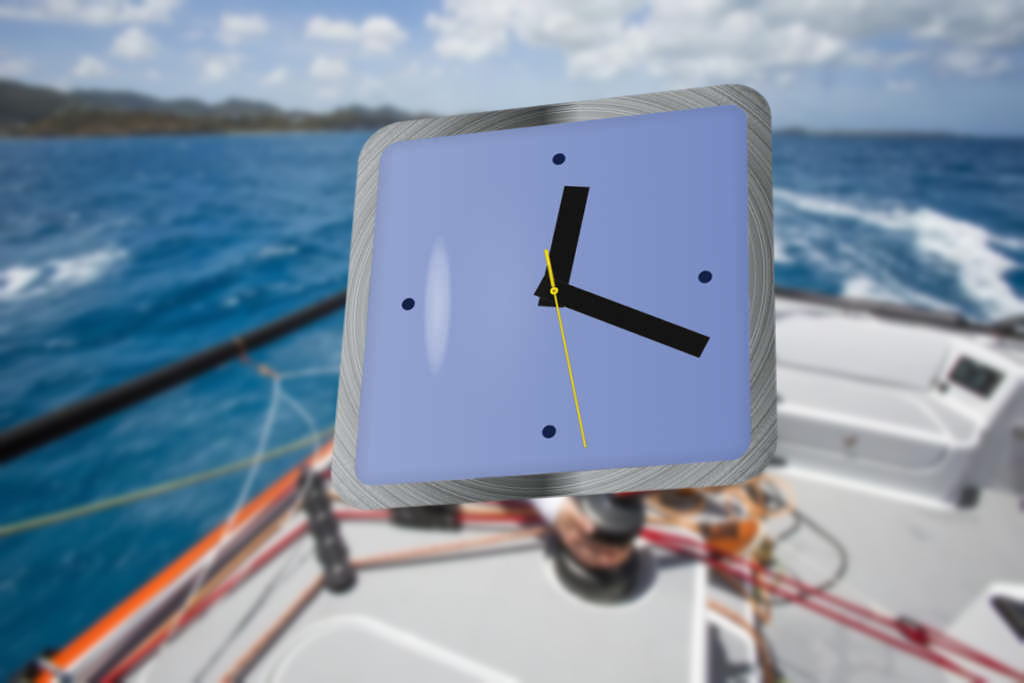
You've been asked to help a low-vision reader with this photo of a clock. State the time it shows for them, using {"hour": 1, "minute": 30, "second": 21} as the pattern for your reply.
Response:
{"hour": 12, "minute": 19, "second": 28}
